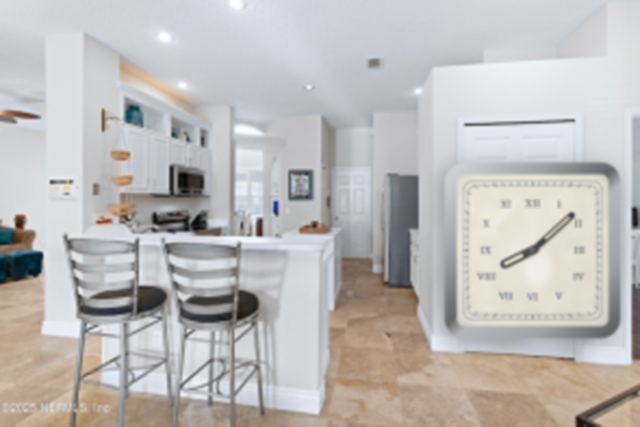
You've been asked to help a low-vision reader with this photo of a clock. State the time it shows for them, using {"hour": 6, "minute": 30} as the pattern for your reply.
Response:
{"hour": 8, "minute": 8}
